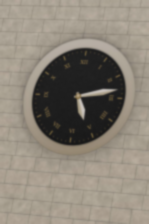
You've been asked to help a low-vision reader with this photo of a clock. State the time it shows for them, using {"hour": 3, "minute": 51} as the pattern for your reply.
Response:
{"hour": 5, "minute": 13}
